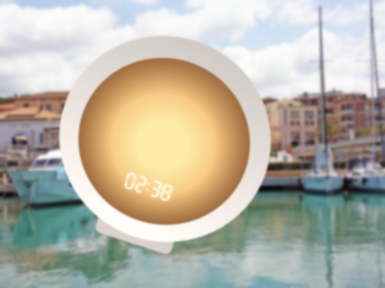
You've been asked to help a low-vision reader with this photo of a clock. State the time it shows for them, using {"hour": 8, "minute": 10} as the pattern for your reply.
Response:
{"hour": 2, "minute": 38}
